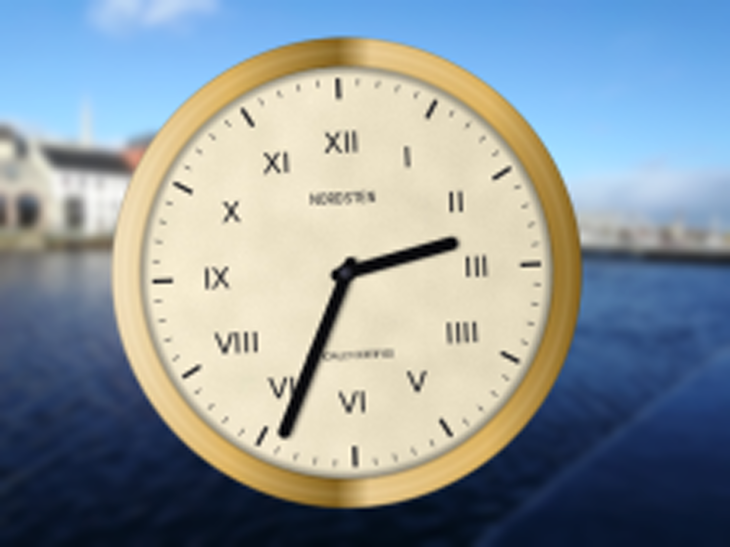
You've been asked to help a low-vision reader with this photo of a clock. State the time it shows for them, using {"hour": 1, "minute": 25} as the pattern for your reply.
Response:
{"hour": 2, "minute": 34}
